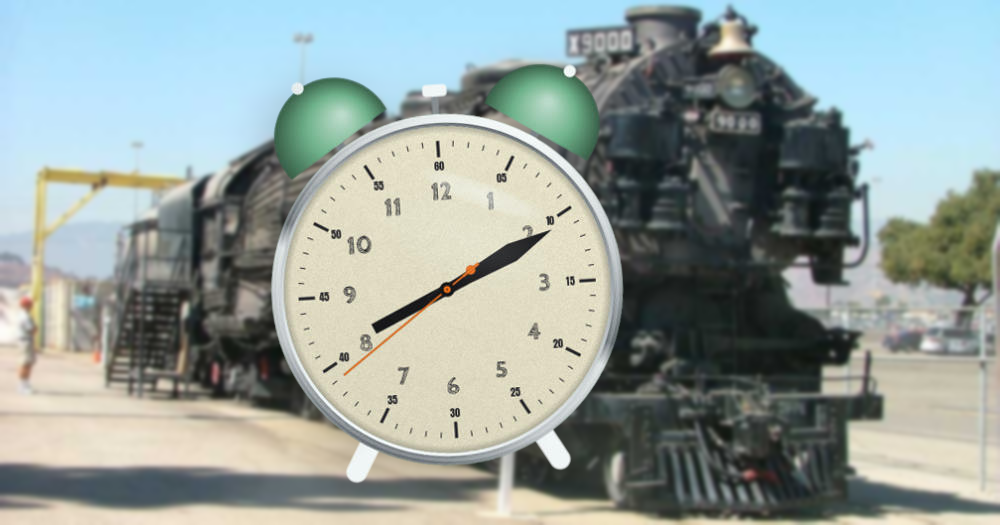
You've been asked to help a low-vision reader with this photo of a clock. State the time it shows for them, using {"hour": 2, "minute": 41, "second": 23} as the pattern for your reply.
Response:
{"hour": 8, "minute": 10, "second": 39}
